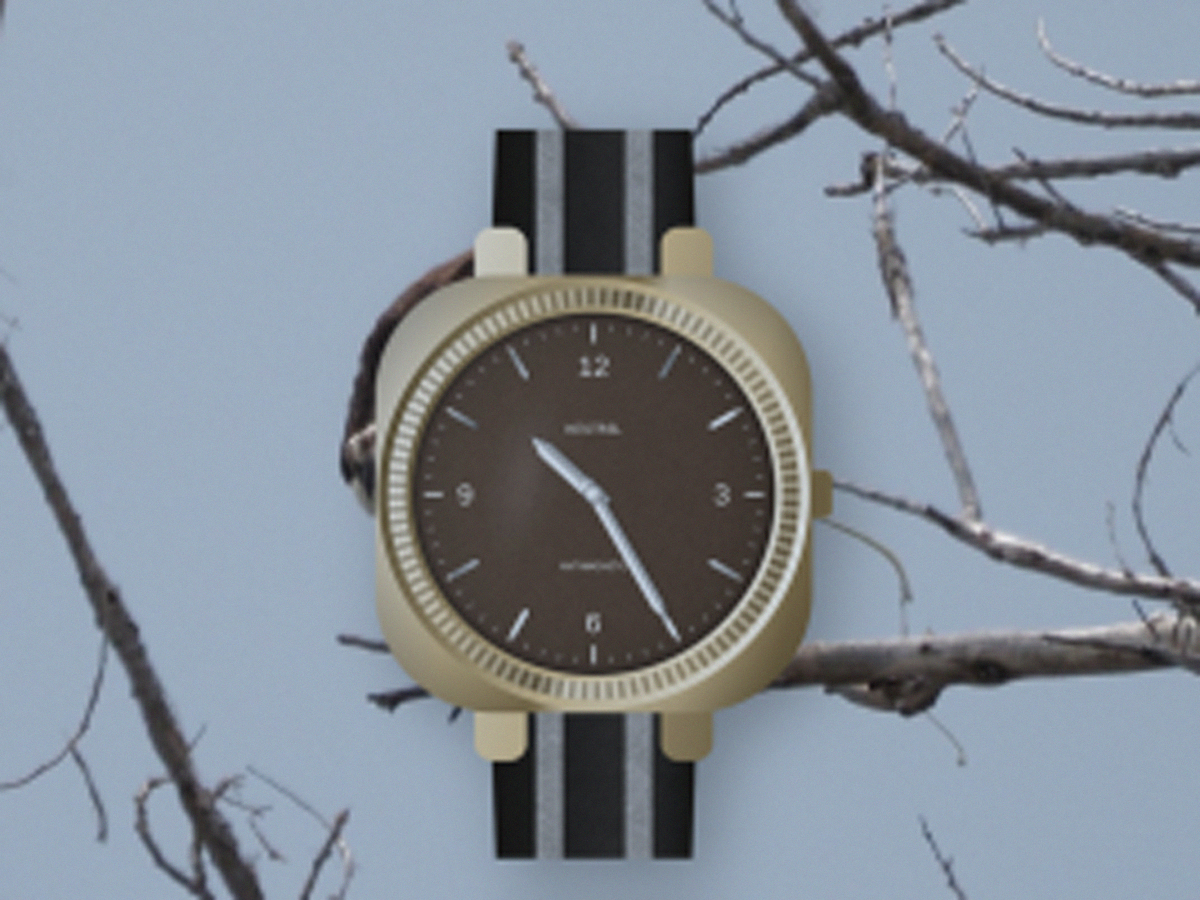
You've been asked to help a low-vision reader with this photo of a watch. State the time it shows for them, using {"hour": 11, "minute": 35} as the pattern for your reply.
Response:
{"hour": 10, "minute": 25}
